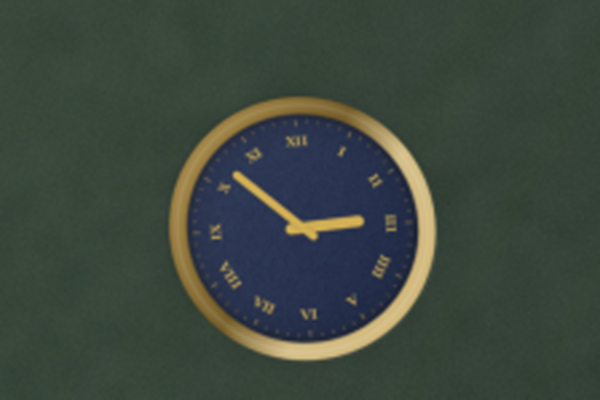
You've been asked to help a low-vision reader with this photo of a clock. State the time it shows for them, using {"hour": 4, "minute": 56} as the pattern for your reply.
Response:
{"hour": 2, "minute": 52}
